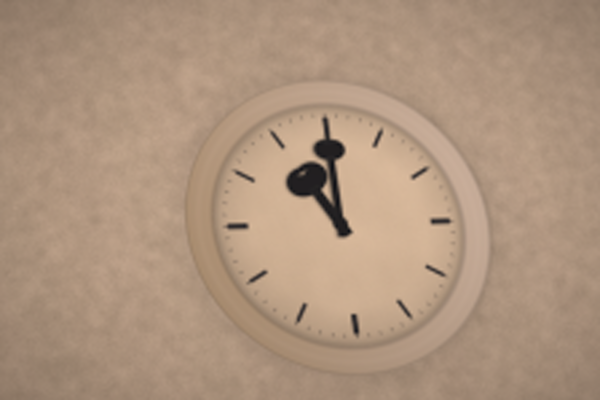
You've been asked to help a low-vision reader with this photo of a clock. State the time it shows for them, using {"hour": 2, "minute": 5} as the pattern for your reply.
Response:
{"hour": 11, "minute": 0}
